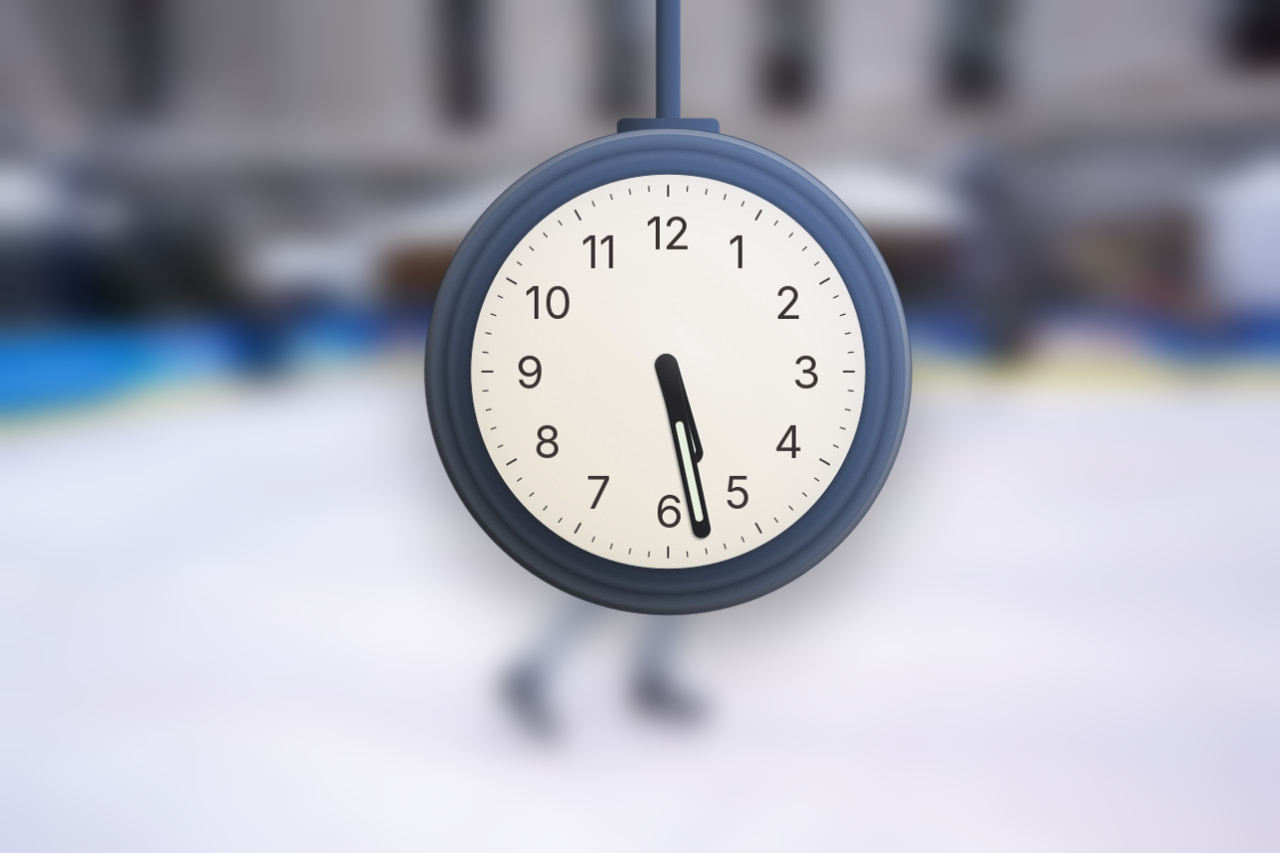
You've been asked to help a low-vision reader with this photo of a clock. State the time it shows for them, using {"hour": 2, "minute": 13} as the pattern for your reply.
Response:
{"hour": 5, "minute": 28}
